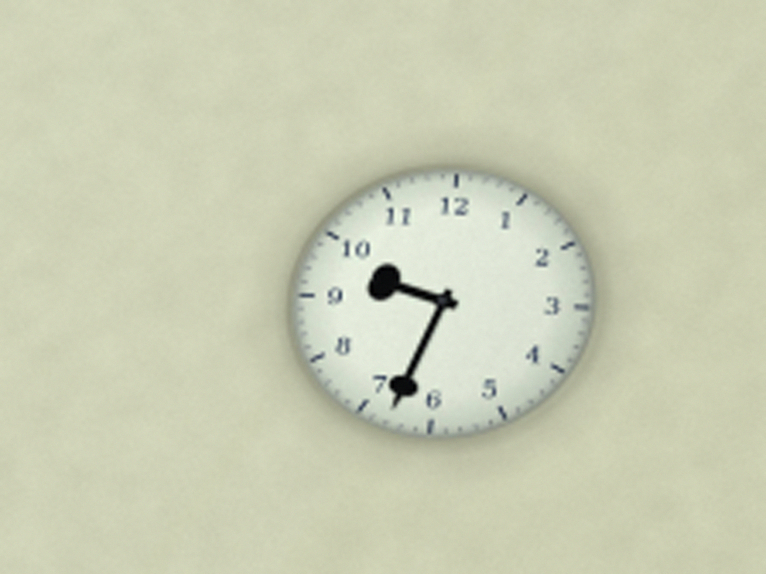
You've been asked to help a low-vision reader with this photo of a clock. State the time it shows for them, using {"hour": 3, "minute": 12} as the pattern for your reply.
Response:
{"hour": 9, "minute": 33}
